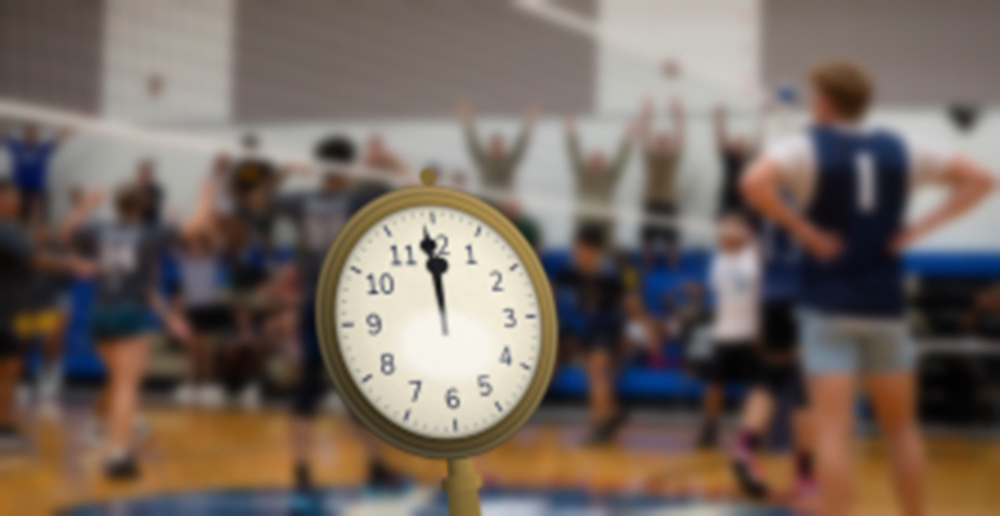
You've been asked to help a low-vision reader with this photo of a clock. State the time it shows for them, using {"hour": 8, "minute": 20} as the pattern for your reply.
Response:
{"hour": 11, "minute": 59}
